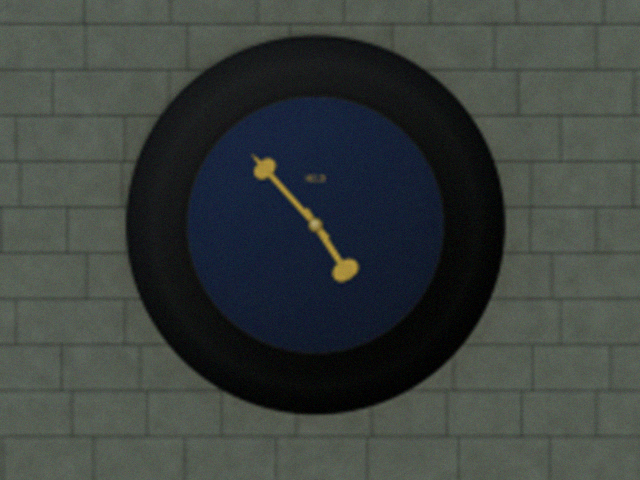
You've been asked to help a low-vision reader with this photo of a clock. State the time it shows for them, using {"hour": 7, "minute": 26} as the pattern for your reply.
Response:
{"hour": 4, "minute": 53}
